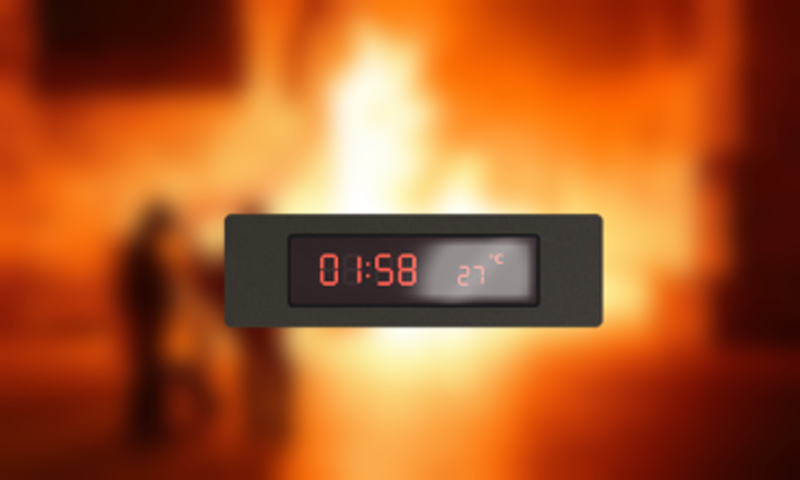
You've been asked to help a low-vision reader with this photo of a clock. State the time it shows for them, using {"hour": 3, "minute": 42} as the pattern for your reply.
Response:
{"hour": 1, "minute": 58}
